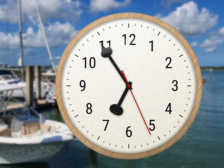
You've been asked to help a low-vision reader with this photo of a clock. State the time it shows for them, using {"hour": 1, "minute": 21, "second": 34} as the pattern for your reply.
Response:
{"hour": 6, "minute": 54, "second": 26}
